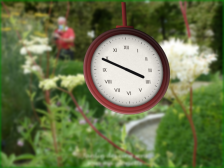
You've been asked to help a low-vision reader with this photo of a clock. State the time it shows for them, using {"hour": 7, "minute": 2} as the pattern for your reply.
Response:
{"hour": 3, "minute": 49}
